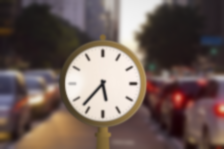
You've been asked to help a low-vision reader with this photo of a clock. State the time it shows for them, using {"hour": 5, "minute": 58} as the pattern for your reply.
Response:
{"hour": 5, "minute": 37}
